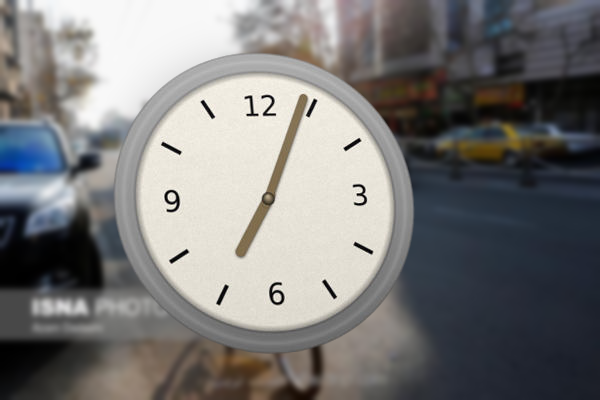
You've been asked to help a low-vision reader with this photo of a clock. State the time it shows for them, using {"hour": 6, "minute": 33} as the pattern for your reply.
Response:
{"hour": 7, "minute": 4}
